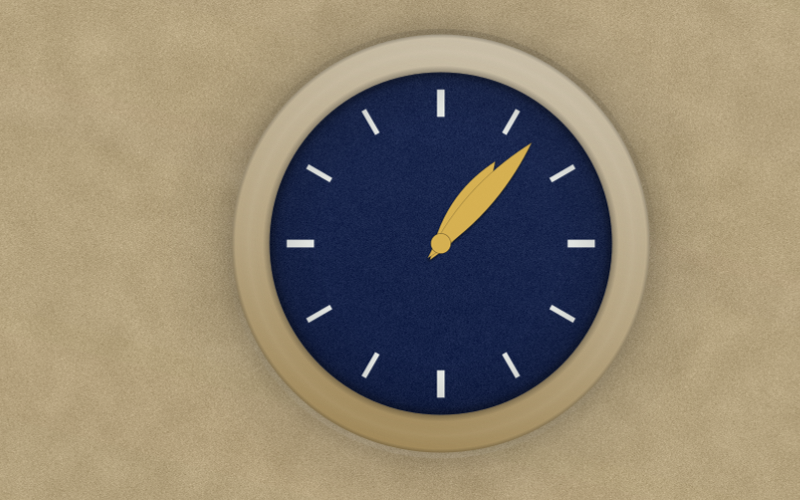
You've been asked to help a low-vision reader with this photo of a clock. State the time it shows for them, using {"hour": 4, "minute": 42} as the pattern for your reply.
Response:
{"hour": 1, "minute": 7}
